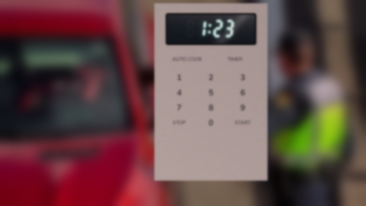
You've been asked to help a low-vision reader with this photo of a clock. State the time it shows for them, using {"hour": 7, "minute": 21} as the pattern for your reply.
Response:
{"hour": 1, "minute": 23}
